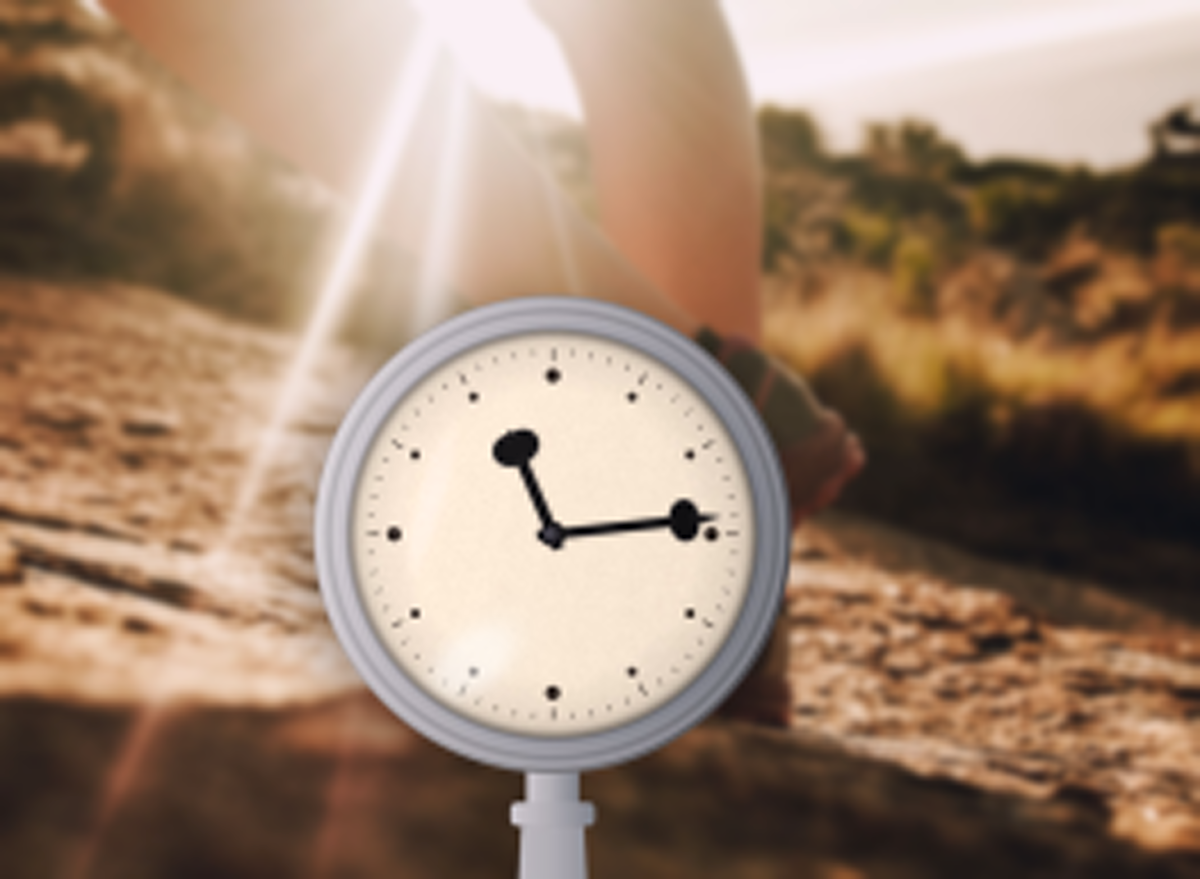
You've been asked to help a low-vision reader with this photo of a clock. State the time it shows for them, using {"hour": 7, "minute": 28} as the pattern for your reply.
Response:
{"hour": 11, "minute": 14}
